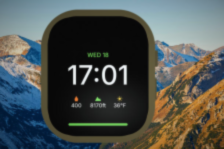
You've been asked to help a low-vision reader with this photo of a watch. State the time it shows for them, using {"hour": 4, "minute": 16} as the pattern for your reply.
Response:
{"hour": 17, "minute": 1}
